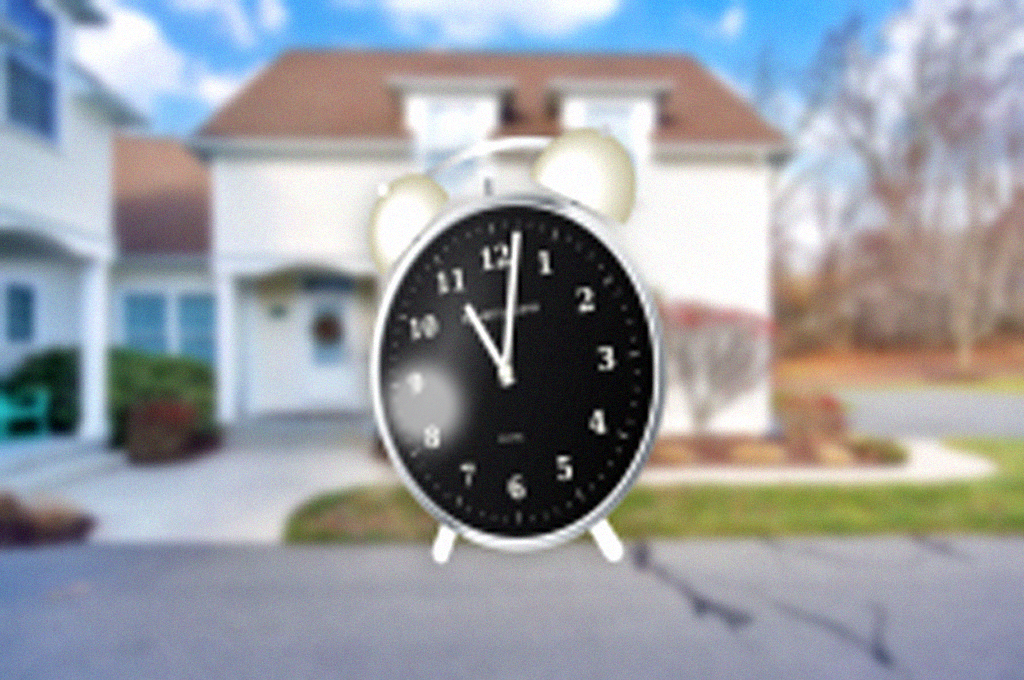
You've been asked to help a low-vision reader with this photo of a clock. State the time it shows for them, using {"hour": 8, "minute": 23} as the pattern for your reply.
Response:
{"hour": 11, "minute": 2}
